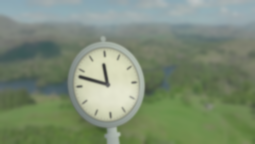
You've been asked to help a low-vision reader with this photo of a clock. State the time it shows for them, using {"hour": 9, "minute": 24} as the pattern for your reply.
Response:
{"hour": 11, "minute": 48}
